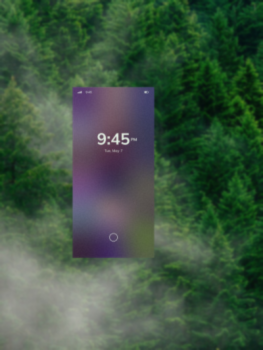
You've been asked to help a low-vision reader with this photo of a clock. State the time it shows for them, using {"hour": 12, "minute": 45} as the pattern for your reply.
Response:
{"hour": 9, "minute": 45}
